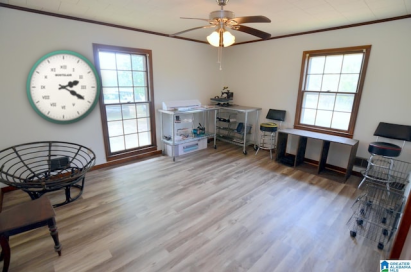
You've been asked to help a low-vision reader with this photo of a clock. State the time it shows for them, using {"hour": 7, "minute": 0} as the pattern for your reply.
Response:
{"hour": 2, "minute": 20}
